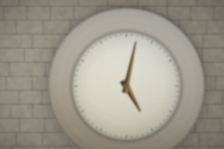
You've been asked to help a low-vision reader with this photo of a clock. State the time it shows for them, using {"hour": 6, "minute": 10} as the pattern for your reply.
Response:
{"hour": 5, "minute": 2}
